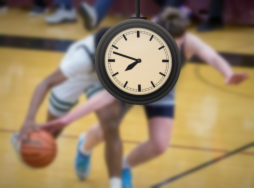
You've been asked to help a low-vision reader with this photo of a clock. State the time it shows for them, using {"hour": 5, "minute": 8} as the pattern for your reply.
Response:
{"hour": 7, "minute": 48}
